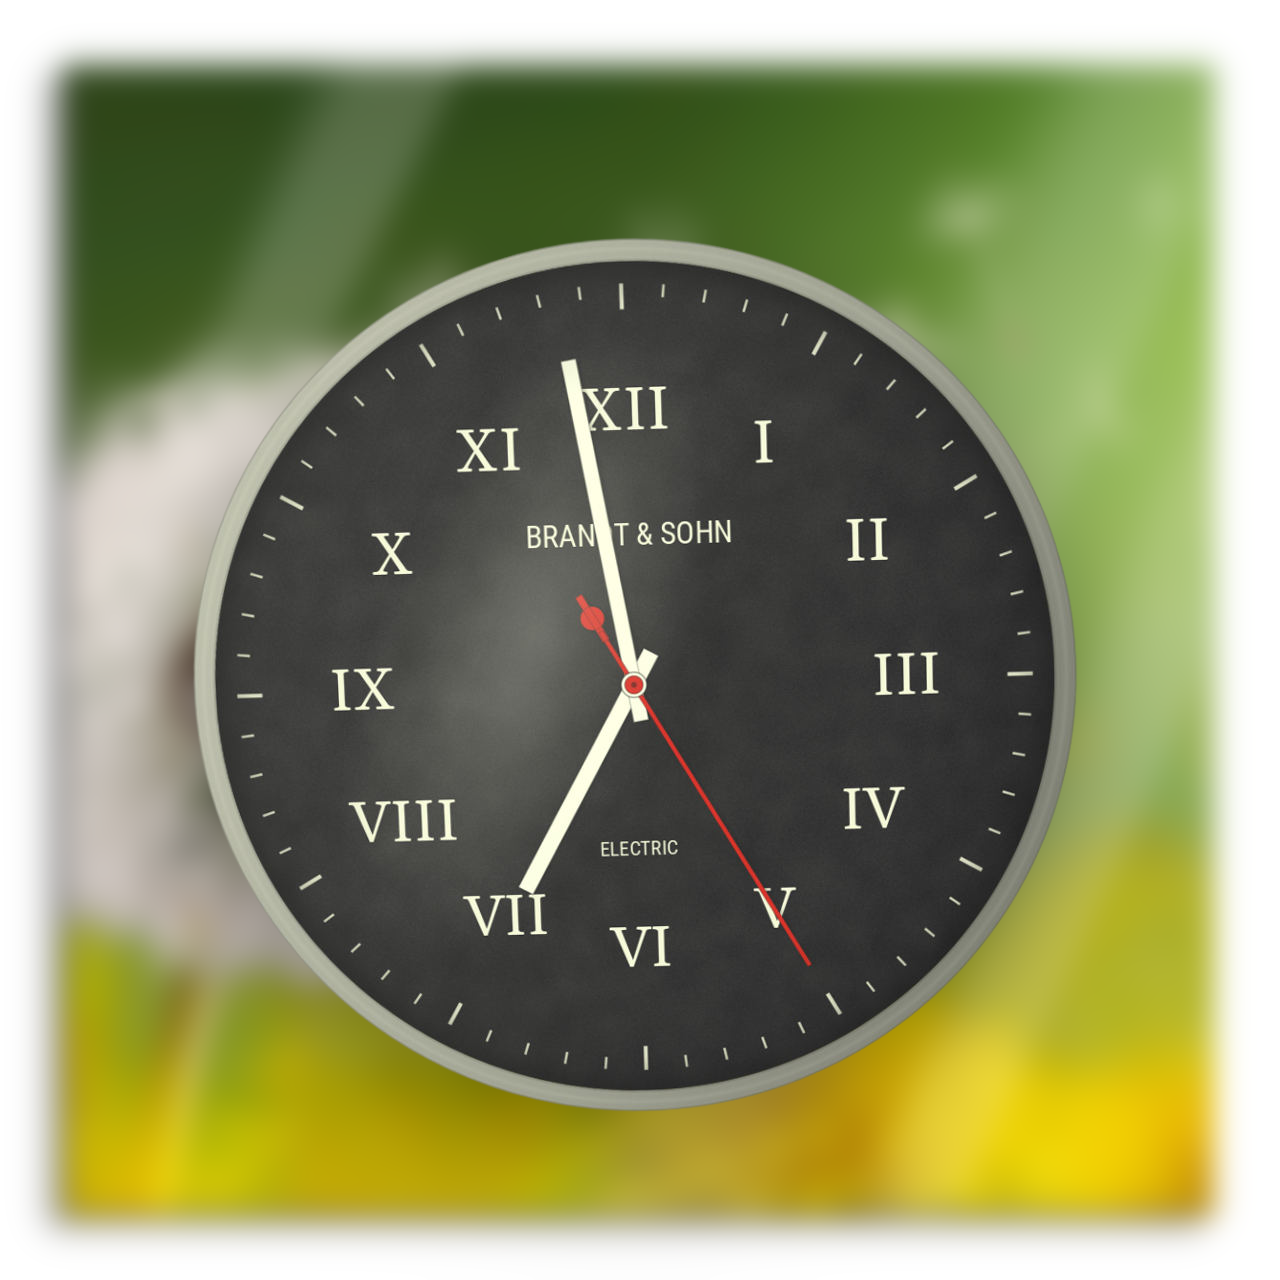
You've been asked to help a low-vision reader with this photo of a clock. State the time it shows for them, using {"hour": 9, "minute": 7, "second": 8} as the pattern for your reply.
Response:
{"hour": 6, "minute": 58, "second": 25}
